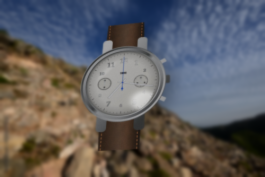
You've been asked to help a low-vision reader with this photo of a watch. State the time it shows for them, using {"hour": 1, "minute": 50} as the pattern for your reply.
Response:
{"hour": 7, "minute": 17}
